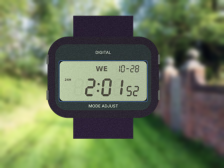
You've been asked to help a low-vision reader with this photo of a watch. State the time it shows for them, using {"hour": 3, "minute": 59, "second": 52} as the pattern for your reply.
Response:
{"hour": 2, "minute": 1, "second": 52}
